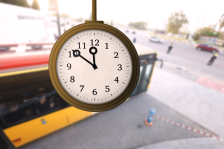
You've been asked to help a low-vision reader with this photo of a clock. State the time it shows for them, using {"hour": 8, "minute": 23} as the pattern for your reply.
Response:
{"hour": 11, "minute": 51}
